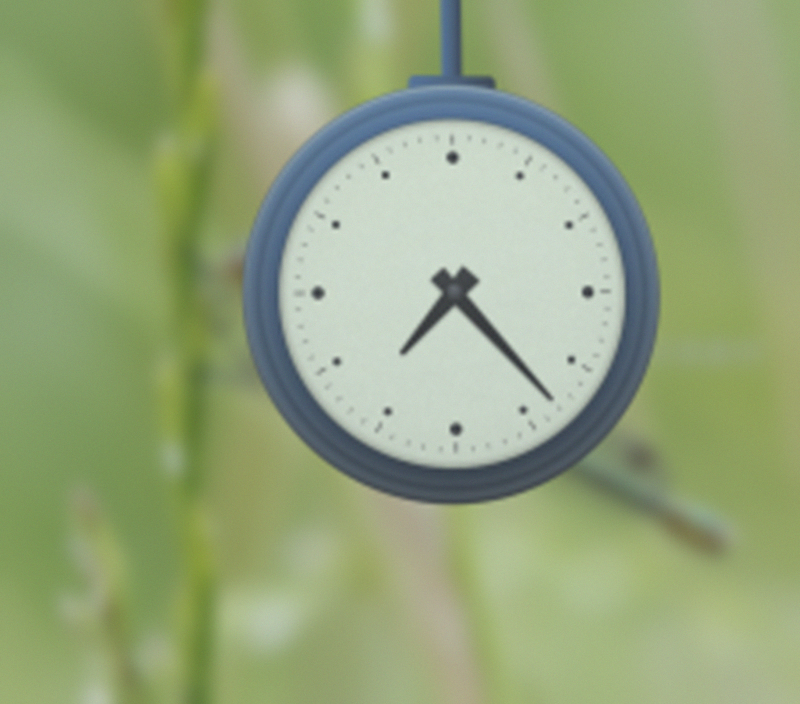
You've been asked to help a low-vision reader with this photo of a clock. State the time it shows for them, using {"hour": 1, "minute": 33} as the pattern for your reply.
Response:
{"hour": 7, "minute": 23}
